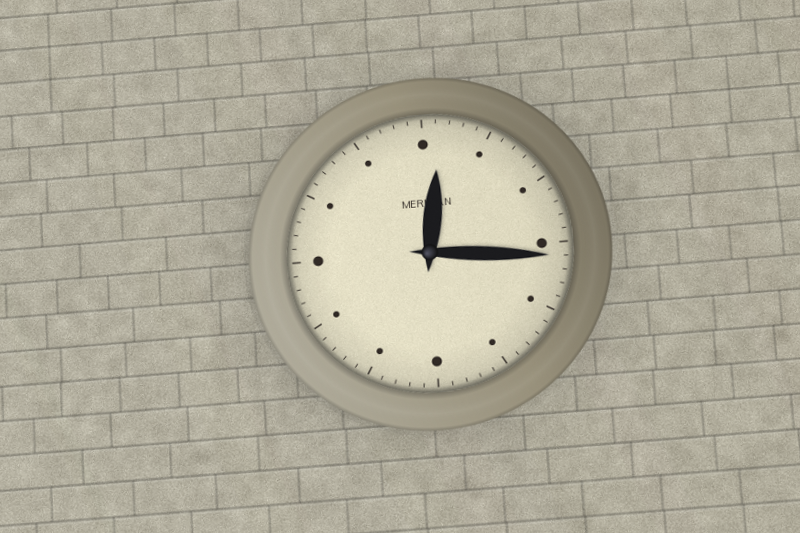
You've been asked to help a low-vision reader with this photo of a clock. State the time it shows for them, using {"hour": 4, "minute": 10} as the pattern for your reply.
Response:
{"hour": 12, "minute": 16}
